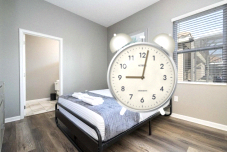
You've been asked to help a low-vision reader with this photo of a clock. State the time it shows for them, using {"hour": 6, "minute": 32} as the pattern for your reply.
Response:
{"hour": 9, "minute": 2}
